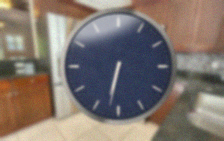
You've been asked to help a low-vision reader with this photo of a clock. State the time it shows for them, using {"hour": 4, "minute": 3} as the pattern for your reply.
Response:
{"hour": 6, "minute": 32}
